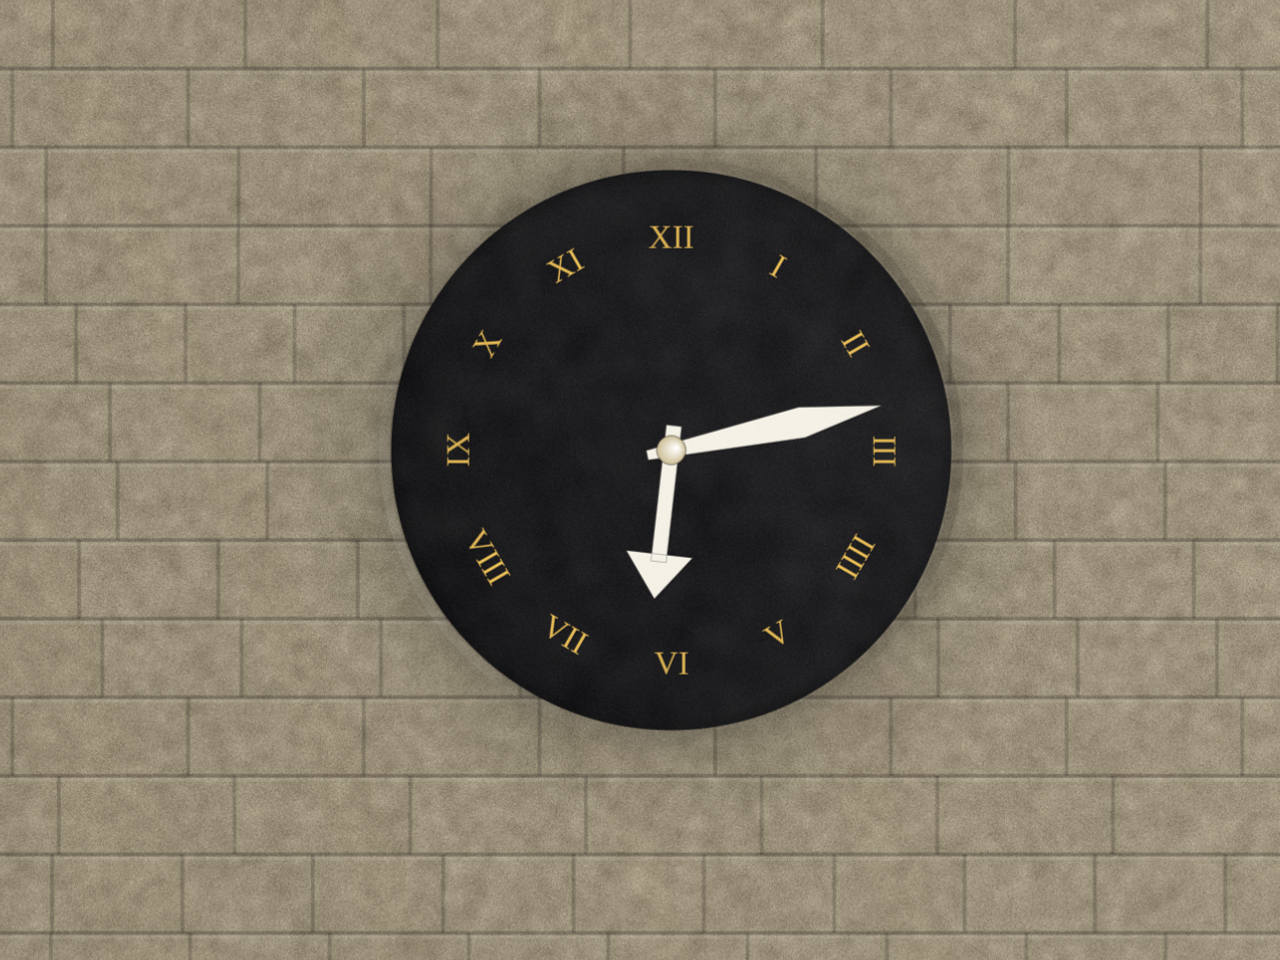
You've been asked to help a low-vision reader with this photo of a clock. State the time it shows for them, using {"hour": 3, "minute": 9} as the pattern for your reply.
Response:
{"hour": 6, "minute": 13}
